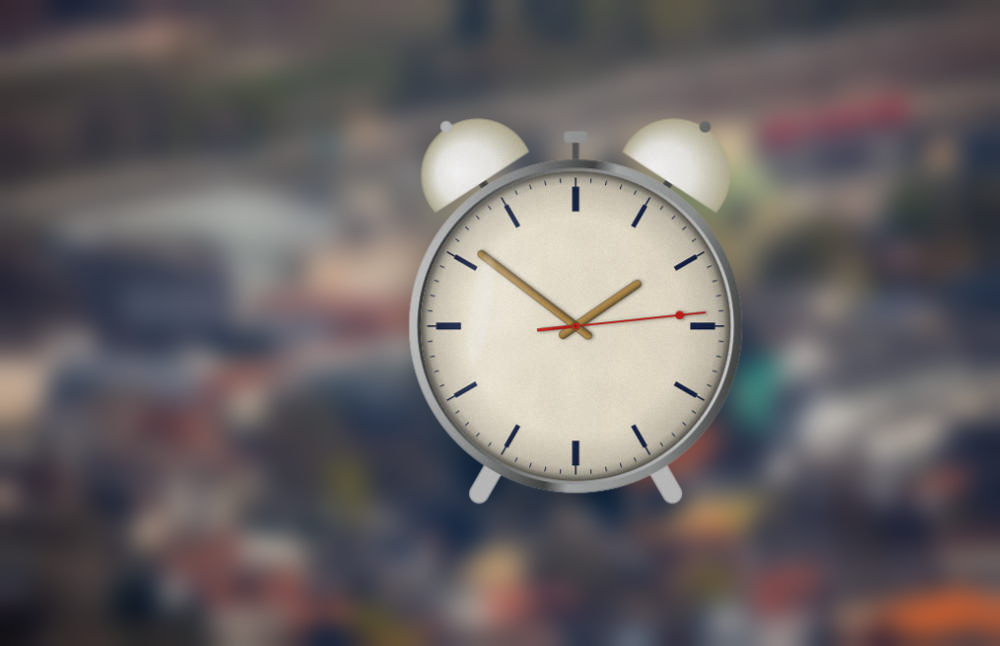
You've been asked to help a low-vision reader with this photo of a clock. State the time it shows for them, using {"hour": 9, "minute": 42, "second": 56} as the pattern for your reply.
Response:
{"hour": 1, "minute": 51, "second": 14}
